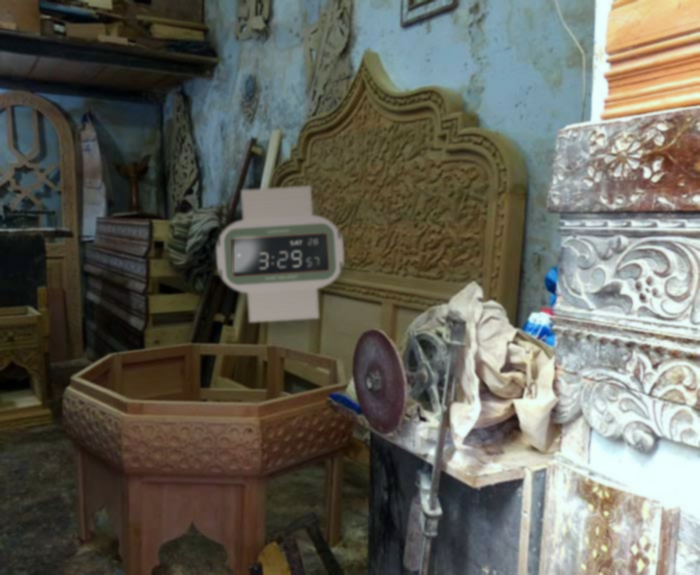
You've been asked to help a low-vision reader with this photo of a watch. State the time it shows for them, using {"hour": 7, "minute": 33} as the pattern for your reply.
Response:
{"hour": 3, "minute": 29}
